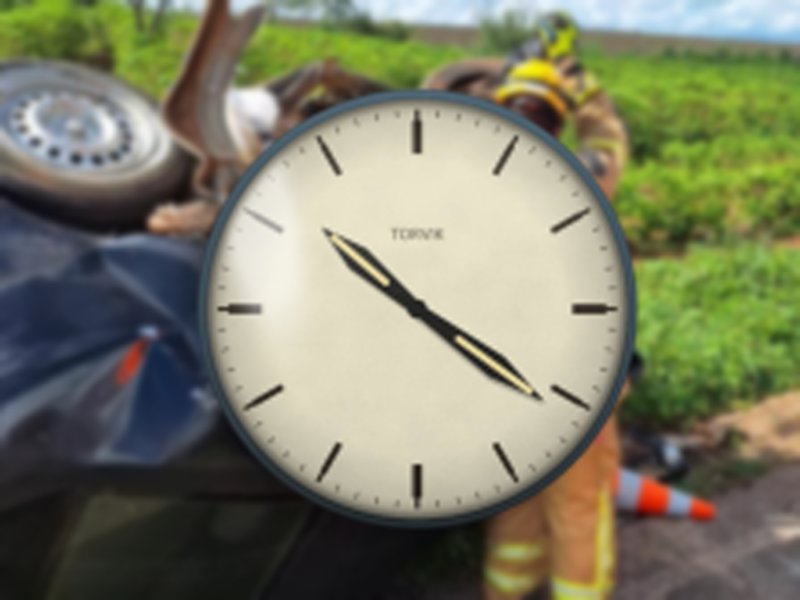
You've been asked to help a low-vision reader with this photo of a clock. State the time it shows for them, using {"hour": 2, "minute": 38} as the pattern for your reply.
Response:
{"hour": 10, "minute": 21}
